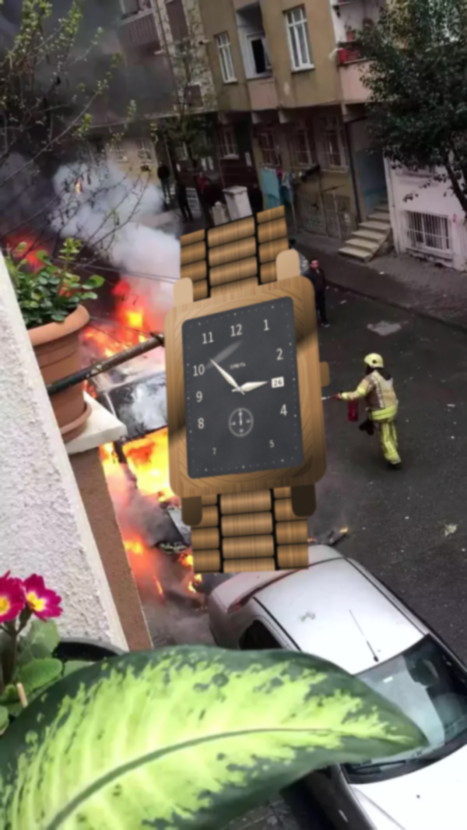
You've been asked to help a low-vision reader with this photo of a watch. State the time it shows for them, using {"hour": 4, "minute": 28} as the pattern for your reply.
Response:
{"hour": 2, "minute": 53}
